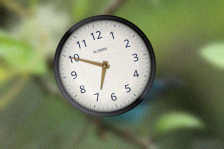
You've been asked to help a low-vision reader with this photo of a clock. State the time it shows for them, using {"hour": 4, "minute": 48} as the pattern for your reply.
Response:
{"hour": 6, "minute": 50}
